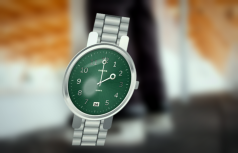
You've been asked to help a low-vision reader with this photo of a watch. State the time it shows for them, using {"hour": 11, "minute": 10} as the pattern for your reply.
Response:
{"hour": 2, "minute": 0}
